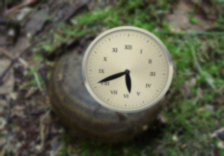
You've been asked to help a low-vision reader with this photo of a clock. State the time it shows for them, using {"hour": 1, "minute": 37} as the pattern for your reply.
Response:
{"hour": 5, "minute": 41}
